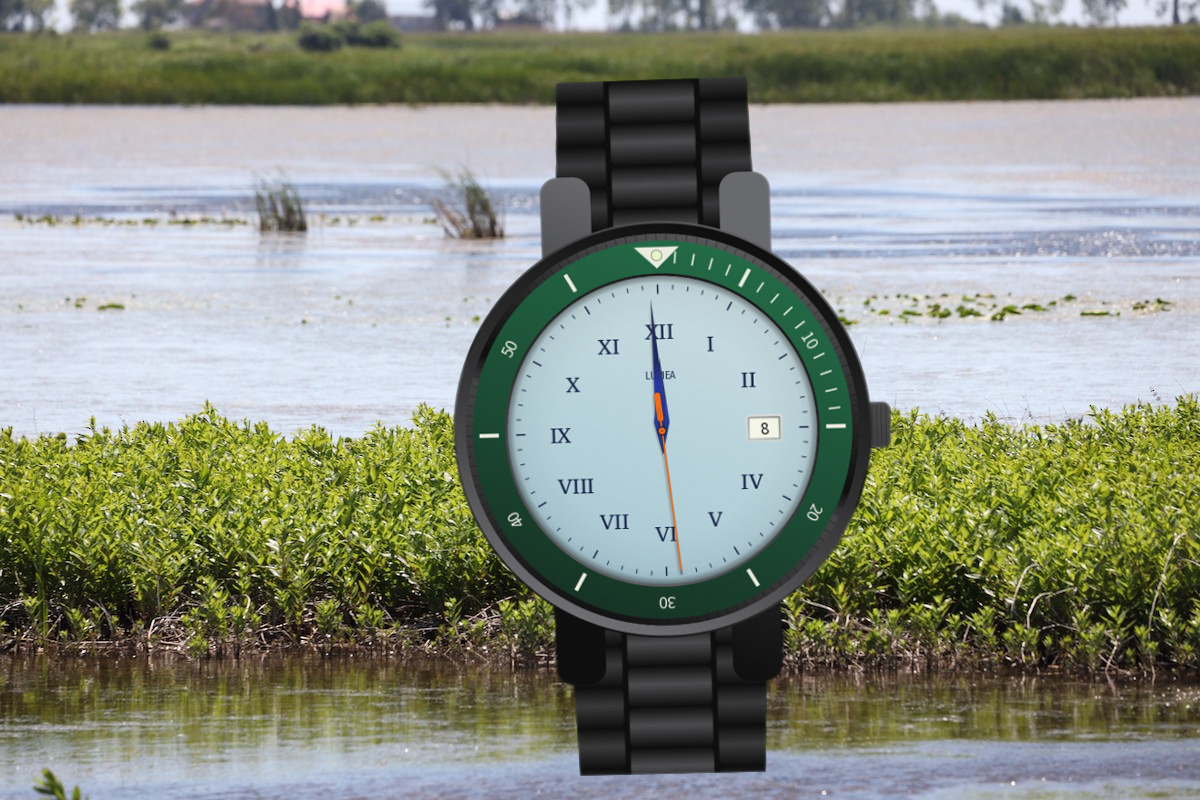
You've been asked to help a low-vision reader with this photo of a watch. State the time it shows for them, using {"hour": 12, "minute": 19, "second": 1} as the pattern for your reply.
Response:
{"hour": 11, "minute": 59, "second": 29}
